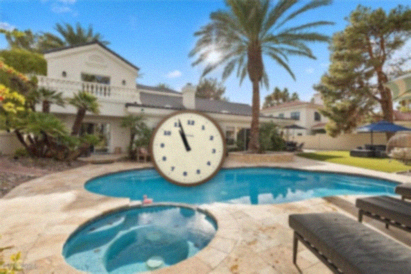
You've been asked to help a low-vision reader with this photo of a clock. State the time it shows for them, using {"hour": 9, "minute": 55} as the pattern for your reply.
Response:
{"hour": 10, "minute": 56}
